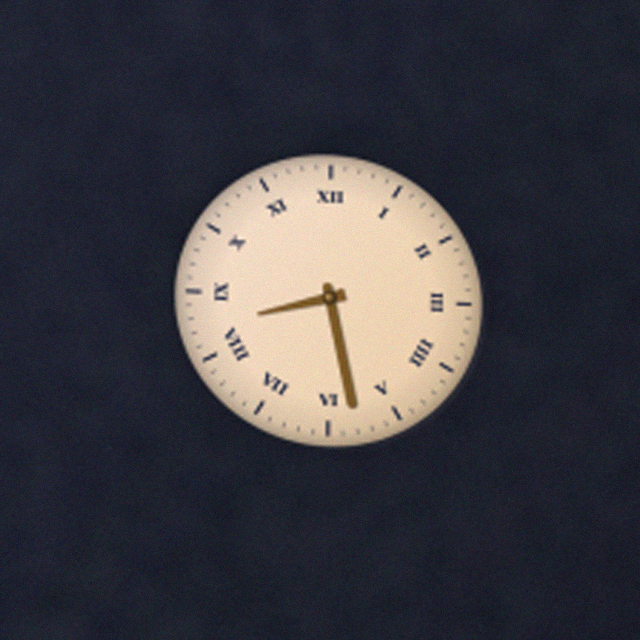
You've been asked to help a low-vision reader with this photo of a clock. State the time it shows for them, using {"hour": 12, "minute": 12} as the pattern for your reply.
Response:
{"hour": 8, "minute": 28}
